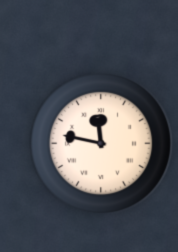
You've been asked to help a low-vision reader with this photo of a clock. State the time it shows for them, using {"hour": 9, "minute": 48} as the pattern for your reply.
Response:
{"hour": 11, "minute": 47}
